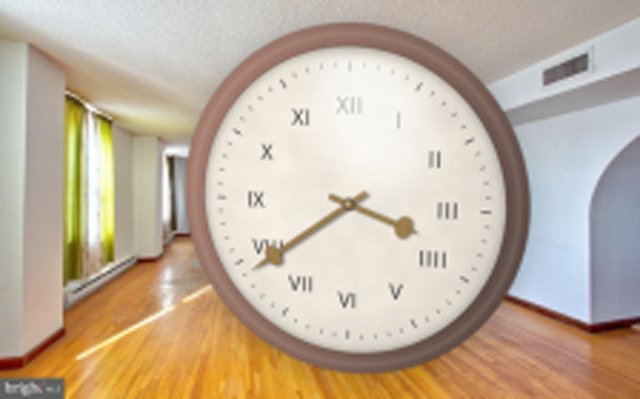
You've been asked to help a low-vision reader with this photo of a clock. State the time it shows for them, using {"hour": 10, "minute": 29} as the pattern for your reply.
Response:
{"hour": 3, "minute": 39}
